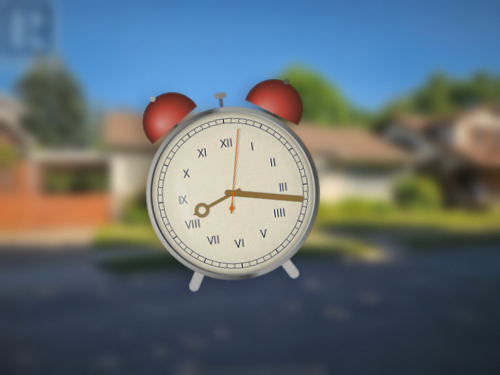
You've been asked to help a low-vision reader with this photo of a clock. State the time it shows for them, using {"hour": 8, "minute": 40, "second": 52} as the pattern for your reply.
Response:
{"hour": 8, "minute": 17, "second": 2}
